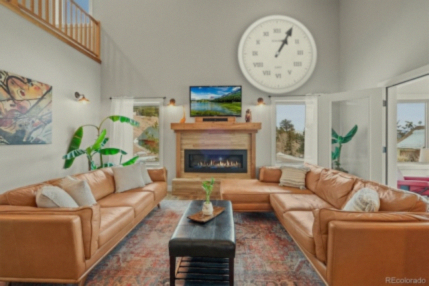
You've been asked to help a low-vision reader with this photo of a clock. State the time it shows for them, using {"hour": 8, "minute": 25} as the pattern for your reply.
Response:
{"hour": 1, "minute": 5}
